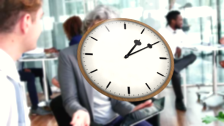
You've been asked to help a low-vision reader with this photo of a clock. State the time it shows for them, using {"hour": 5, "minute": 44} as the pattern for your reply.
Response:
{"hour": 1, "minute": 10}
